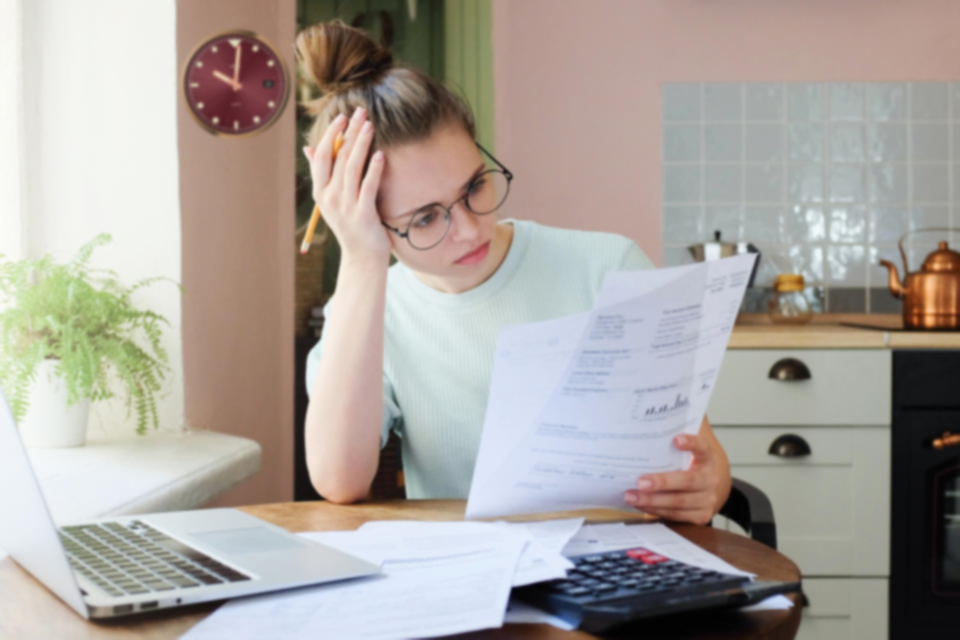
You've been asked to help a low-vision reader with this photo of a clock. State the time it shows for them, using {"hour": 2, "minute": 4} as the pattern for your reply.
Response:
{"hour": 10, "minute": 1}
